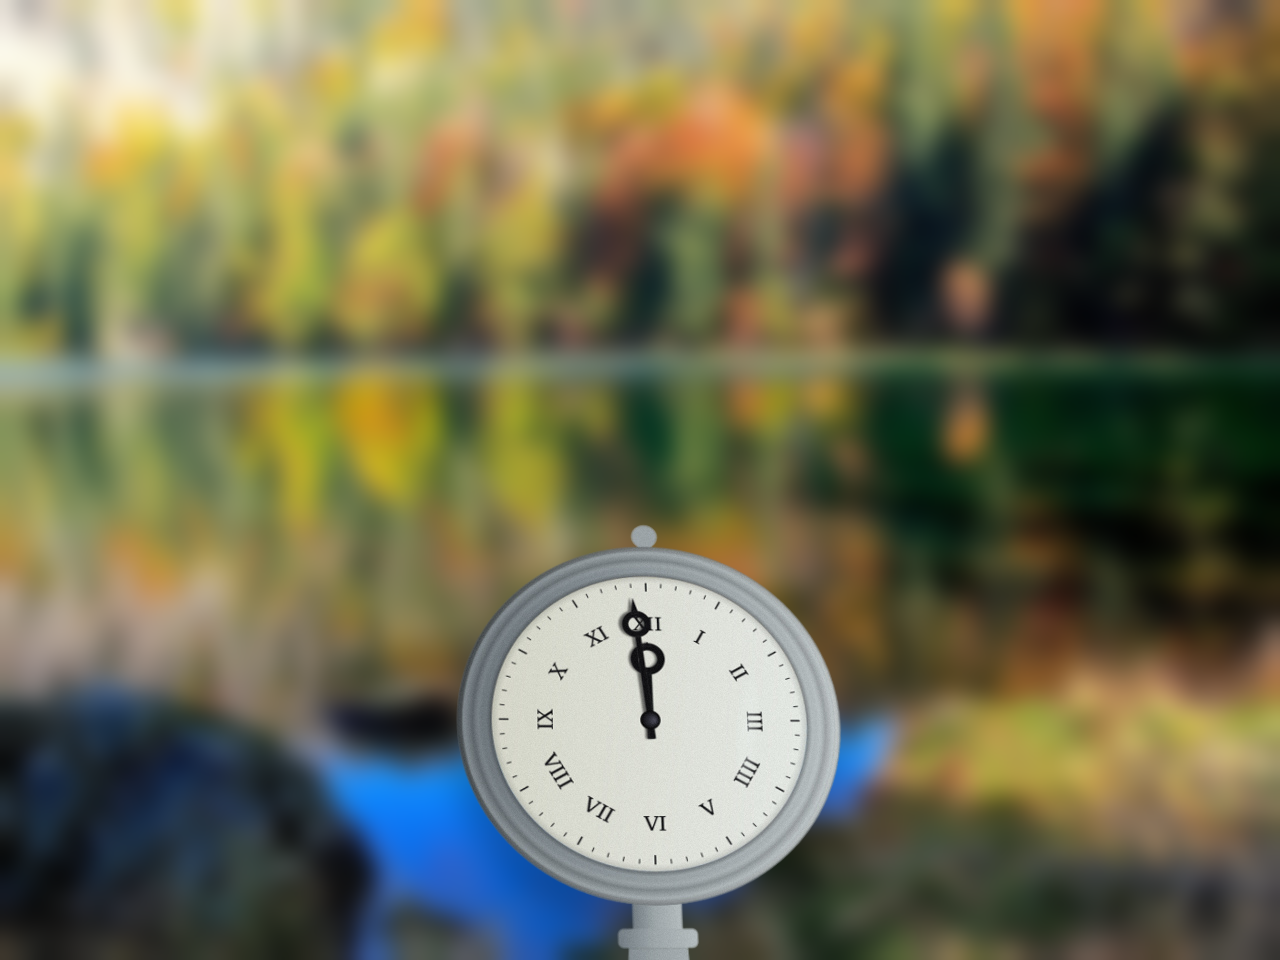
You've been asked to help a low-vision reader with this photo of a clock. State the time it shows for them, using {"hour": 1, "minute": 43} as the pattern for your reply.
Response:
{"hour": 11, "minute": 59}
